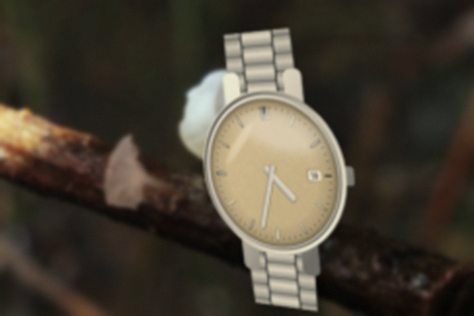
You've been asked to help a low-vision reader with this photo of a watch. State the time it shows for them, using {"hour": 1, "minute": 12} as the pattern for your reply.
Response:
{"hour": 4, "minute": 33}
